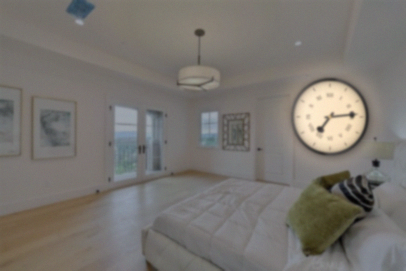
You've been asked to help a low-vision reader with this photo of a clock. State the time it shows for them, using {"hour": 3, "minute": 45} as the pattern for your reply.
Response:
{"hour": 7, "minute": 14}
